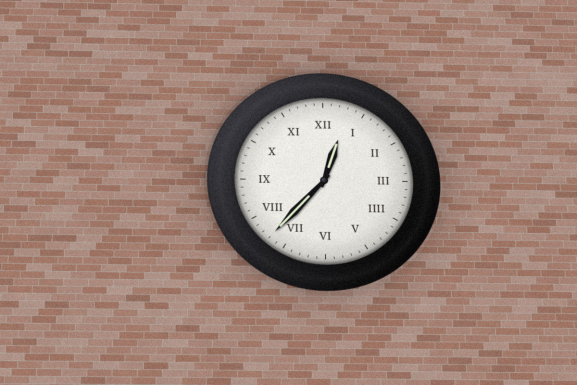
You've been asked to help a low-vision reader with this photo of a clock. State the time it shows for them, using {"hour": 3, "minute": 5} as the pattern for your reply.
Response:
{"hour": 12, "minute": 37}
